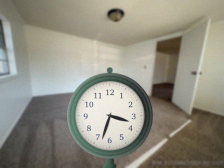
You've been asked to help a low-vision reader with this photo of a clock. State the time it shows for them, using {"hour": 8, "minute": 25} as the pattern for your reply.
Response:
{"hour": 3, "minute": 33}
